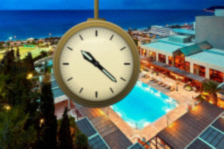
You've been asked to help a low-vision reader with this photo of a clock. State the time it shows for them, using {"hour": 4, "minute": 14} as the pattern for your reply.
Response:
{"hour": 10, "minute": 22}
